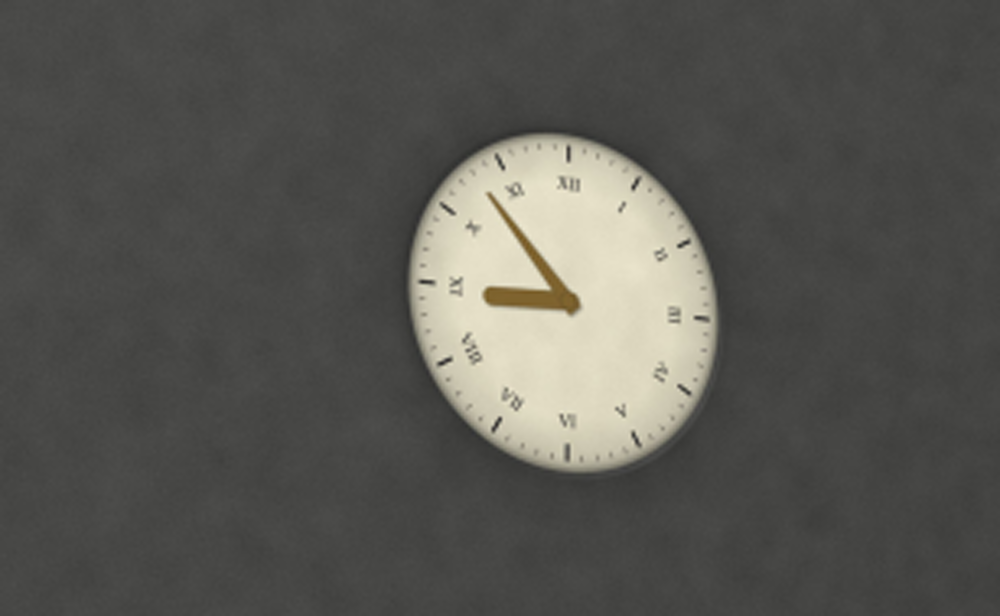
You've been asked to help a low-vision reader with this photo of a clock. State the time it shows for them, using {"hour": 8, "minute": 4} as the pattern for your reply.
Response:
{"hour": 8, "minute": 53}
